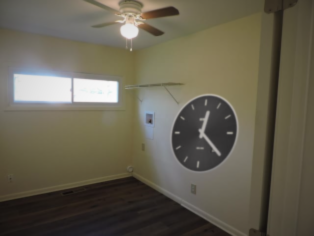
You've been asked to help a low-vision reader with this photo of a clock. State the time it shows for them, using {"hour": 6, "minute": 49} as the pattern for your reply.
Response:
{"hour": 12, "minute": 22}
